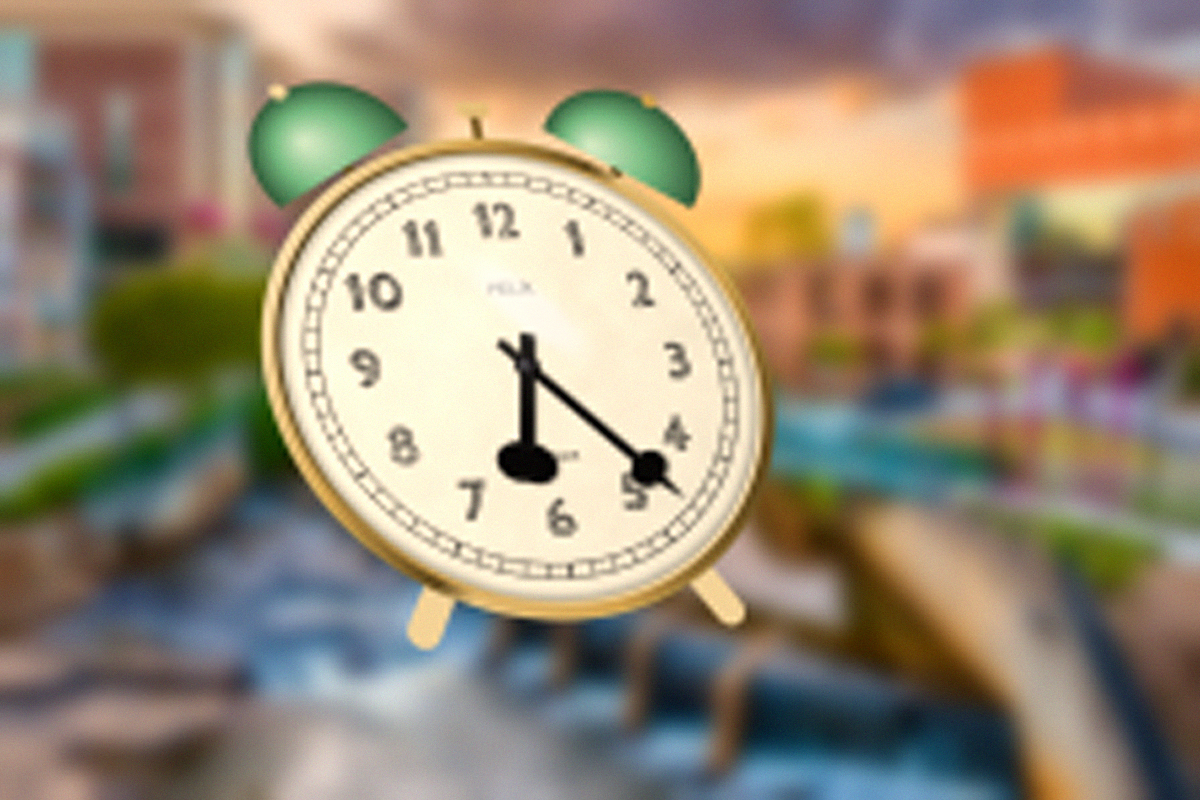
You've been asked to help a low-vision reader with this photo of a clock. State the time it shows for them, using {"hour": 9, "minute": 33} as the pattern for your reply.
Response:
{"hour": 6, "minute": 23}
